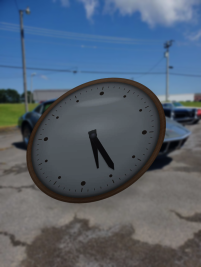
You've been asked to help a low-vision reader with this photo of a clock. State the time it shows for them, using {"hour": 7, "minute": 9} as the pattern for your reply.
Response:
{"hour": 5, "minute": 24}
